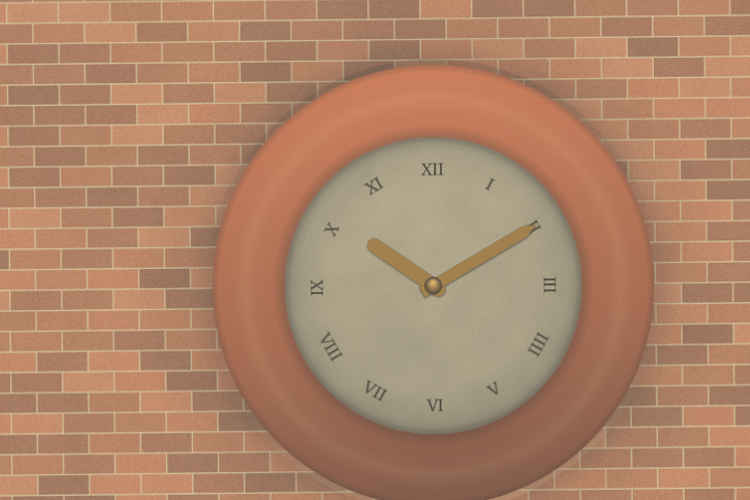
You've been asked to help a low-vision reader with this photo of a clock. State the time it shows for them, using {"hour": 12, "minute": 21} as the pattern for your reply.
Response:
{"hour": 10, "minute": 10}
